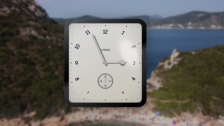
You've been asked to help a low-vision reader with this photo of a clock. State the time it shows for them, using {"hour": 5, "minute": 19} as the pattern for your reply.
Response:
{"hour": 2, "minute": 56}
